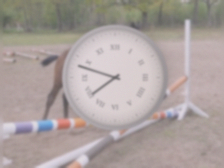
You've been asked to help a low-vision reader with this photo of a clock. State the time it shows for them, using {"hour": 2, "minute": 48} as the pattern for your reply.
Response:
{"hour": 7, "minute": 48}
